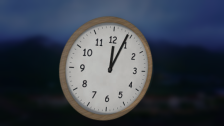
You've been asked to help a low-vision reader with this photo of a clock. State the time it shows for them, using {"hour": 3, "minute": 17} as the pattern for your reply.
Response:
{"hour": 12, "minute": 4}
